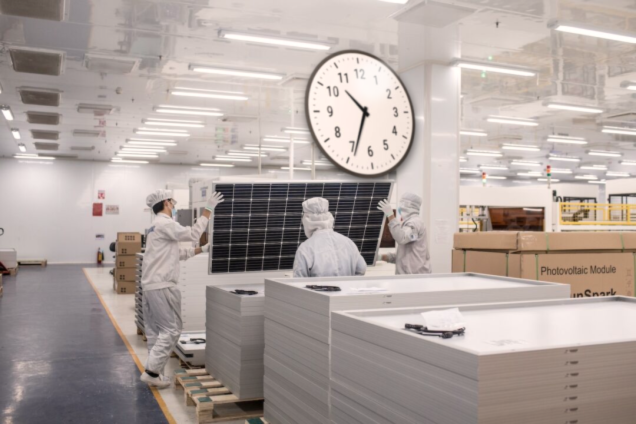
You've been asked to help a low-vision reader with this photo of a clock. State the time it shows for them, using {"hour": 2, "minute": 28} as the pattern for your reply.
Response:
{"hour": 10, "minute": 34}
